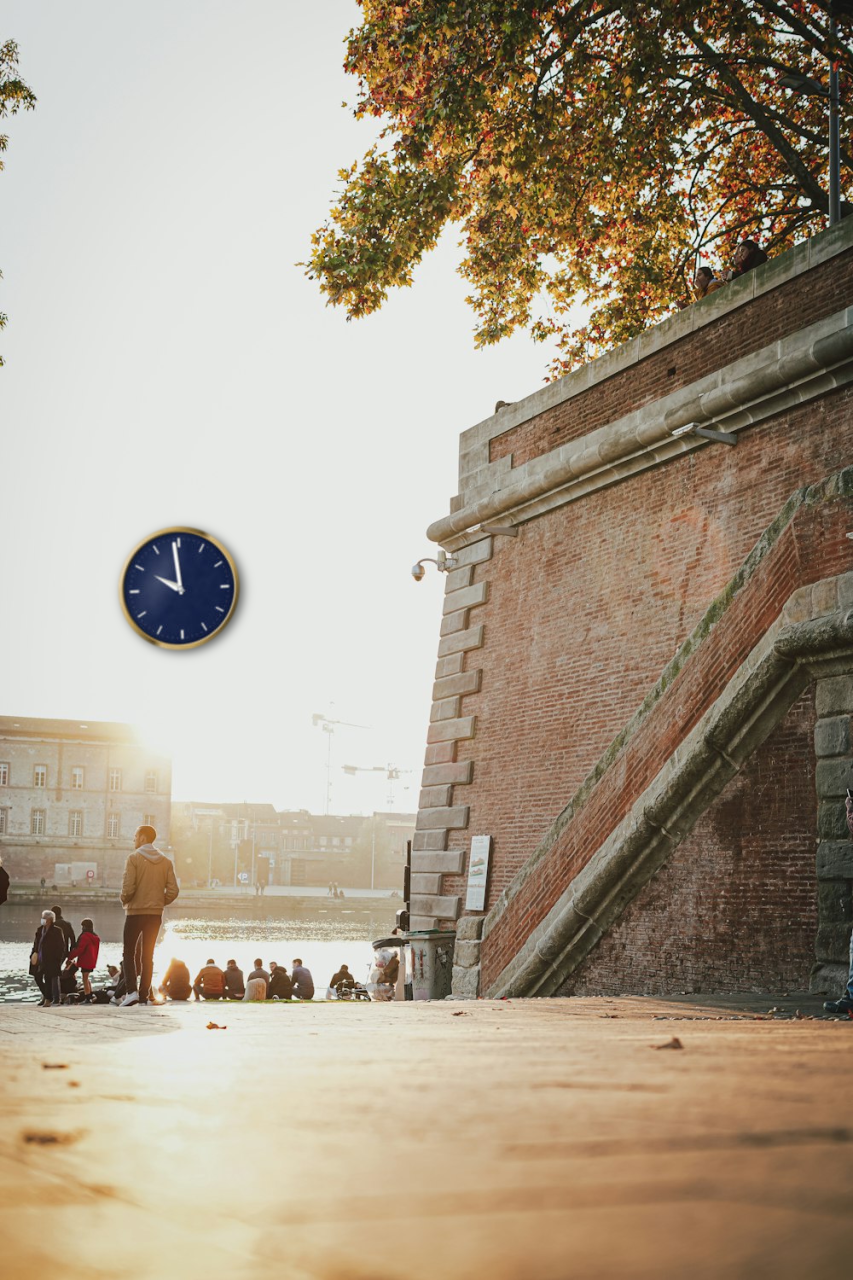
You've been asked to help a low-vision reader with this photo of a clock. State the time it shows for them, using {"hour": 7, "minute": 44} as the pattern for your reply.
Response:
{"hour": 9, "minute": 59}
